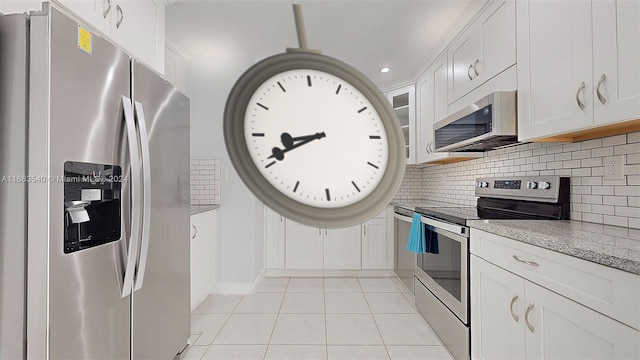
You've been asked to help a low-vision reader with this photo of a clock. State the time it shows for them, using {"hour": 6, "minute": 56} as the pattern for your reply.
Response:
{"hour": 8, "minute": 41}
